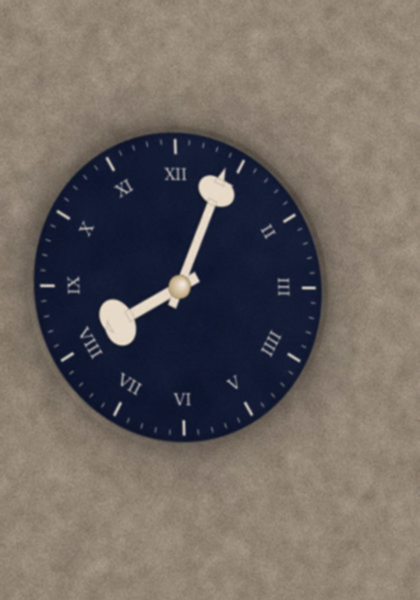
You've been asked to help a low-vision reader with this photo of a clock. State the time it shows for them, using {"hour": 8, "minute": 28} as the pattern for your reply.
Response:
{"hour": 8, "minute": 4}
